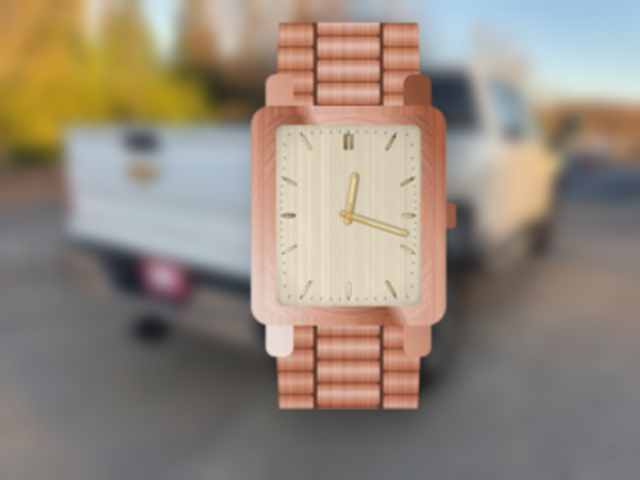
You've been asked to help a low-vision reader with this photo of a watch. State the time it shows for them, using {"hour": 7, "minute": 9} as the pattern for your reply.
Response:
{"hour": 12, "minute": 18}
